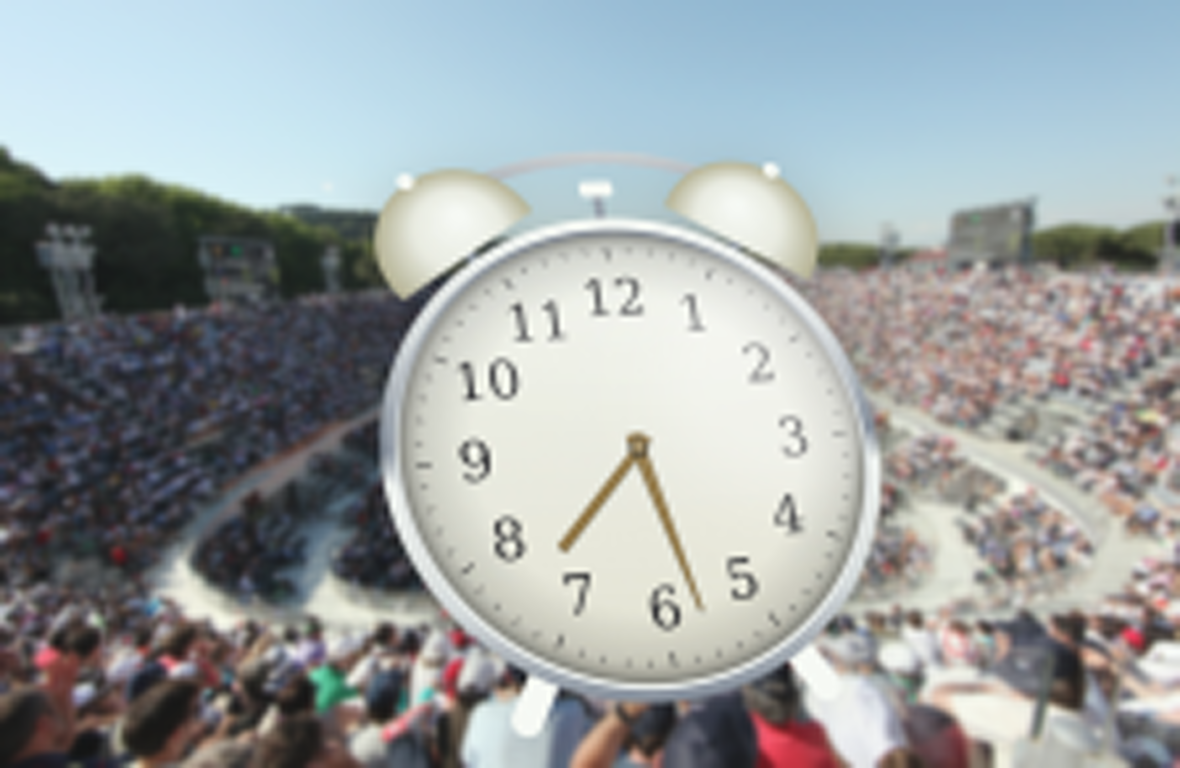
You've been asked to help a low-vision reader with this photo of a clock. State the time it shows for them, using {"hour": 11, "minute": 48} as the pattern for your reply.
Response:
{"hour": 7, "minute": 28}
